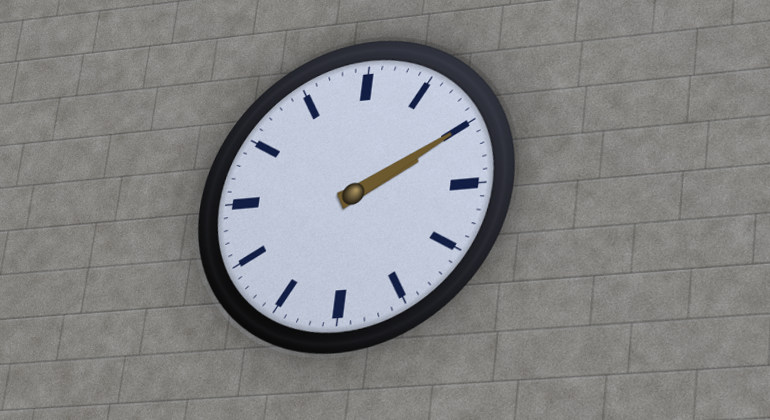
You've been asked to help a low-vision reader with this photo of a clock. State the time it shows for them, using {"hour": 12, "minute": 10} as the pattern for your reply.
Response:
{"hour": 2, "minute": 10}
